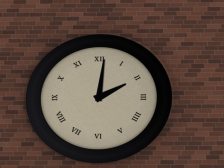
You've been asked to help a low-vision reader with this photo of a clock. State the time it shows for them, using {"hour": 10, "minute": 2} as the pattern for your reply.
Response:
{"hour": 2, "minute": 1}
